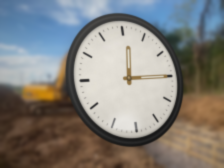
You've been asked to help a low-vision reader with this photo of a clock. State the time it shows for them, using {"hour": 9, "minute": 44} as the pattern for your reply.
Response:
{"hour": 12, "minute": 15}
